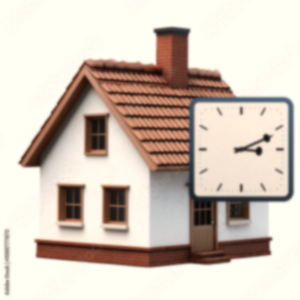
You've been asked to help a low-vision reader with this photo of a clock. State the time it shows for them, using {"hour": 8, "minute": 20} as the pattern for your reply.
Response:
{"hour": 3, "minute": 11}
